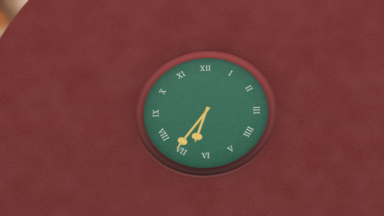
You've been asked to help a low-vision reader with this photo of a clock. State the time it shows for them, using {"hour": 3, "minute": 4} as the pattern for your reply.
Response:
{"hour": 6, "minute": 36}
